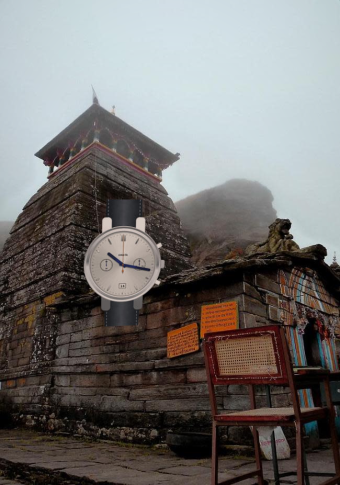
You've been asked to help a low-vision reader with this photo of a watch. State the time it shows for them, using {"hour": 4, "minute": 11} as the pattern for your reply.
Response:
{"hour": 10, "minute": 17}
